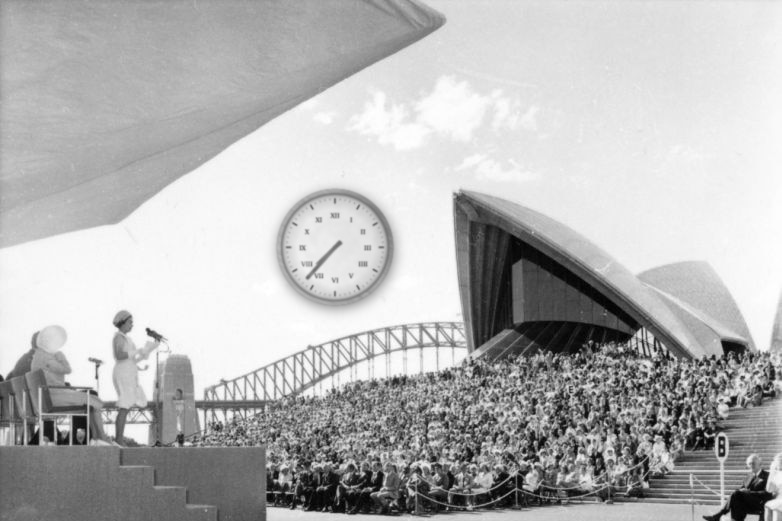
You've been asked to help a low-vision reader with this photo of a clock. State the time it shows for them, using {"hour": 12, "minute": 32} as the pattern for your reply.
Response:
{"hour": 7, "minute": 37}
